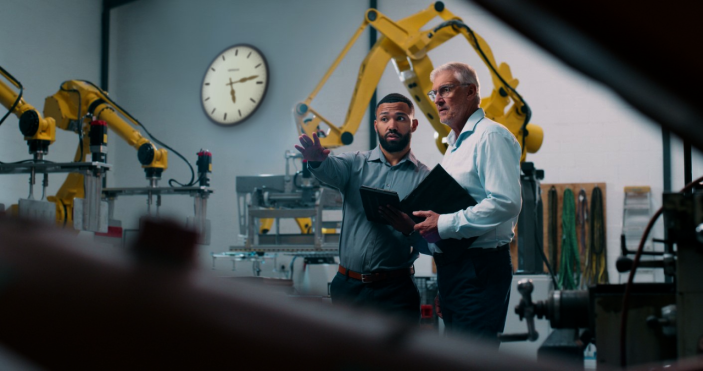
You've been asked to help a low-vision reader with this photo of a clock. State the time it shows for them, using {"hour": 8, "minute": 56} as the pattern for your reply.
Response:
{"hour": 5, "minute": 13}
